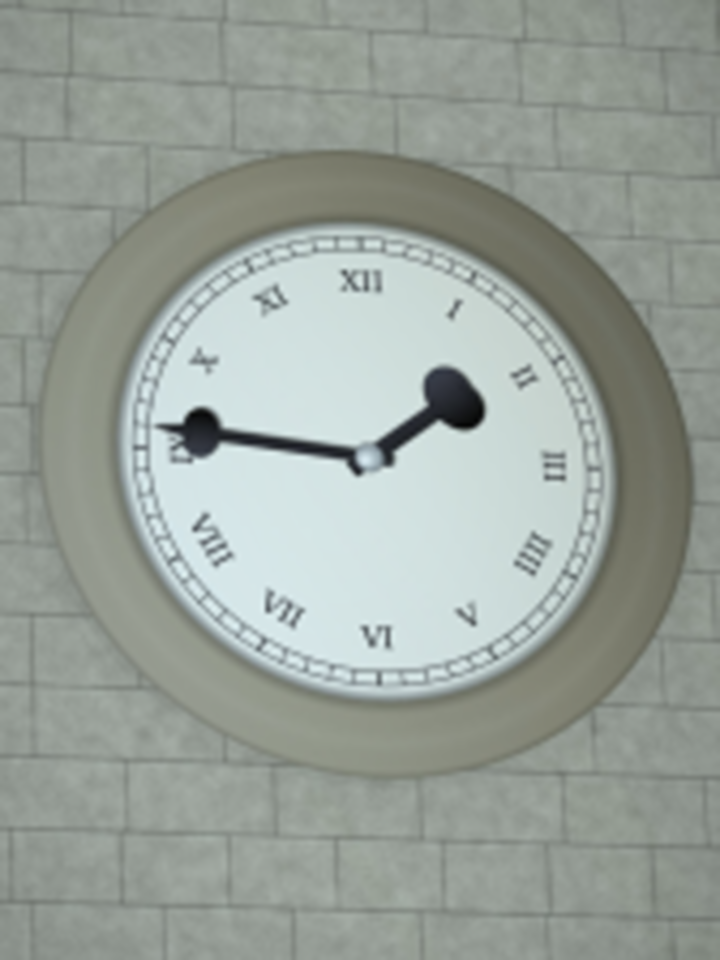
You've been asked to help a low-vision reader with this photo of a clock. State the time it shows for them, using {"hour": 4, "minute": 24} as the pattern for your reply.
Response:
{"hour": 1, "minute": 46}
